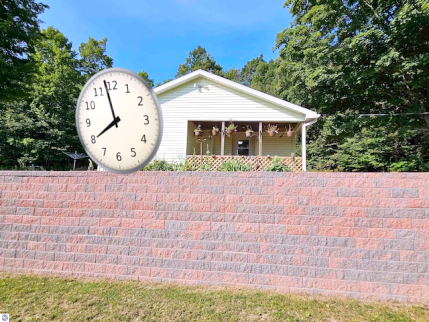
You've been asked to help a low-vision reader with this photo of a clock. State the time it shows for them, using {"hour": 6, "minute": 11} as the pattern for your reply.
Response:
{"hour": 7, "minute": 58}
